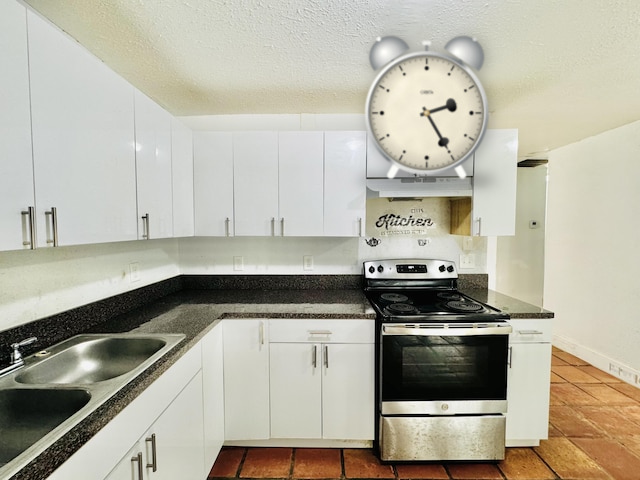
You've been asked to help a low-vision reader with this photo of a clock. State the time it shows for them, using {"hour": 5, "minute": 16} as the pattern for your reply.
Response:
{"hour": 2, "minute": 25}
